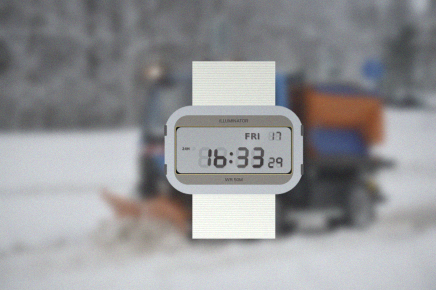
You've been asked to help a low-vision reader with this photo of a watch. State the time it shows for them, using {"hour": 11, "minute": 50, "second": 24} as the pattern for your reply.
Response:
{"hour": 16, "minute": 33, "second": 29}
